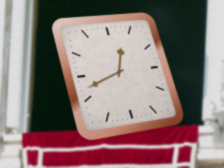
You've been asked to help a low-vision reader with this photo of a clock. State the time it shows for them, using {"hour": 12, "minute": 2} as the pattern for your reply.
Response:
{"hour": 12, "minute": 42}
